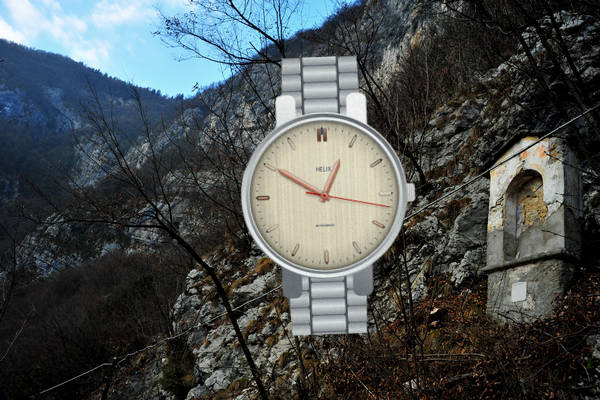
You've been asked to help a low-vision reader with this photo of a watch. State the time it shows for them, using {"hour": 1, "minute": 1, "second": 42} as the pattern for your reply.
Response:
{"hour": 12, "minute": 50, "second": 17}
